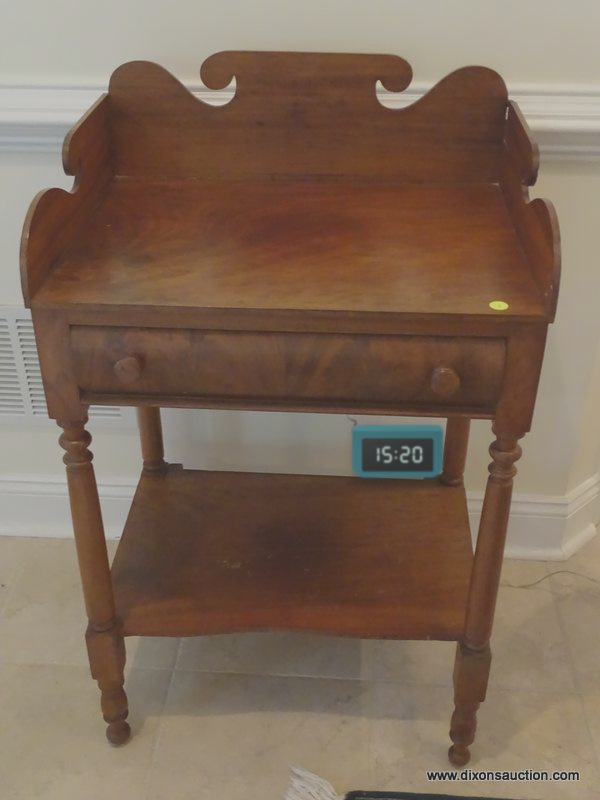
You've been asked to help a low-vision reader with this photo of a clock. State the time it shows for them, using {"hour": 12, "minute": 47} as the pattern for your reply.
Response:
{"hour": 15, "minute": 20}
